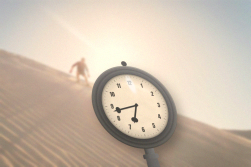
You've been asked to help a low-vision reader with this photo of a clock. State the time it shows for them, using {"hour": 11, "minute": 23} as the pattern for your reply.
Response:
{"hour": 6, "minute": 43}
